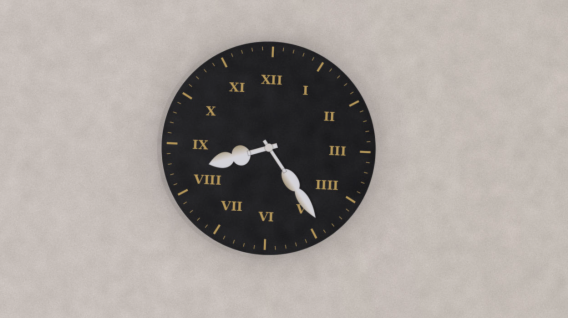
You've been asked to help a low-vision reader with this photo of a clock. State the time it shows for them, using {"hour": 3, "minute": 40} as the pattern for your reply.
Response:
{"hour": 8, "minute": 24}
